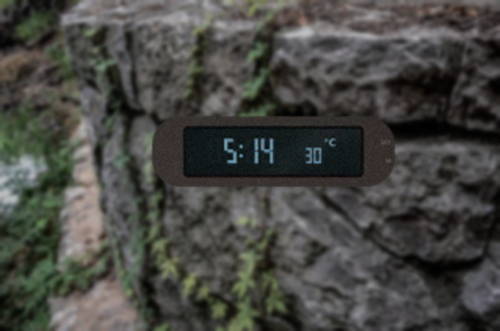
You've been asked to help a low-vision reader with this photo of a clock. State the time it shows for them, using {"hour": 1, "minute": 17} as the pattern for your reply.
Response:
{"hour": 5, "minute": 14}
